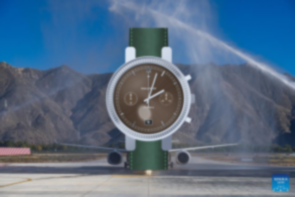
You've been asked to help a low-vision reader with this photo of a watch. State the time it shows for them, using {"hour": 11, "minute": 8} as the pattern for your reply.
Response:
{"hour": 2, "minute": 3}
